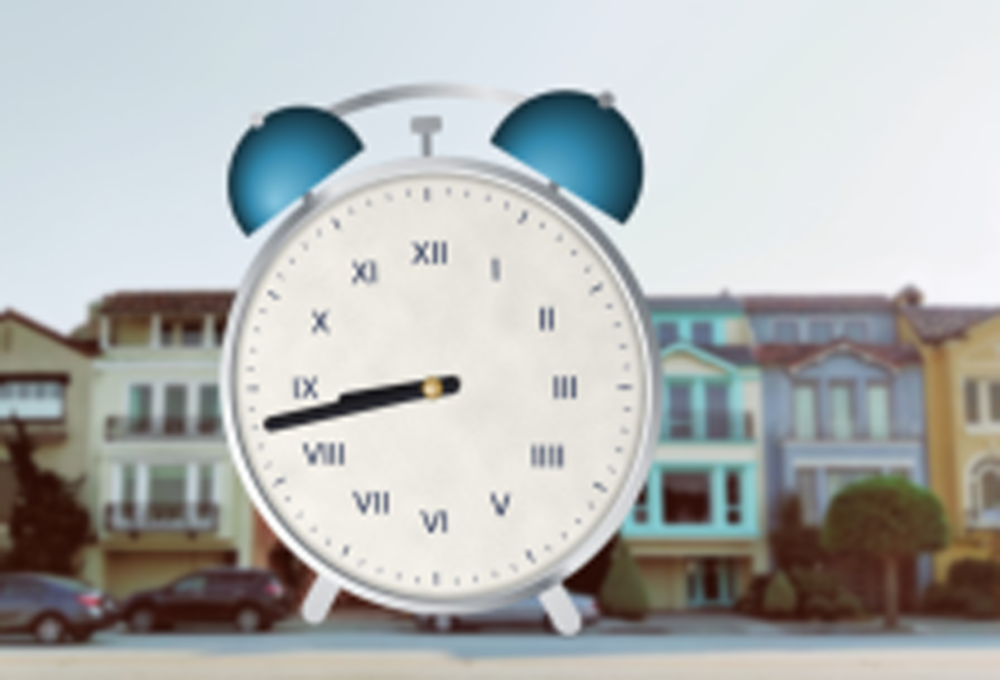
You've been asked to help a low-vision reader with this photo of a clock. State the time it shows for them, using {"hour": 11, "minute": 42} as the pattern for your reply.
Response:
{"hour": 8, "minute": 43}
